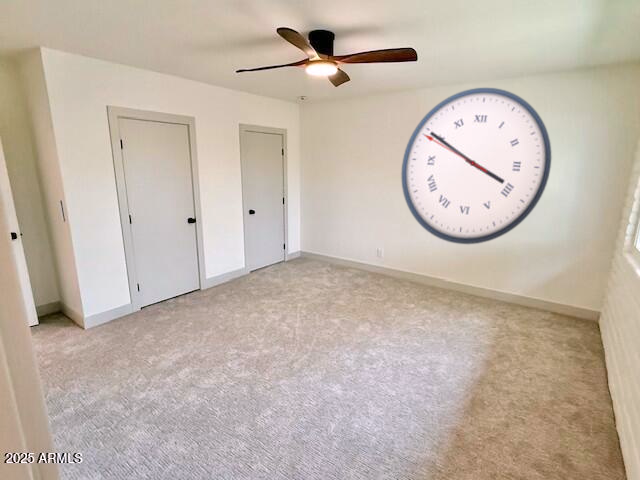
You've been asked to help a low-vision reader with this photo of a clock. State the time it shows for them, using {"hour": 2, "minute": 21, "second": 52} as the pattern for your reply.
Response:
{"hour": 3, "minute": 49, "second": 49}
